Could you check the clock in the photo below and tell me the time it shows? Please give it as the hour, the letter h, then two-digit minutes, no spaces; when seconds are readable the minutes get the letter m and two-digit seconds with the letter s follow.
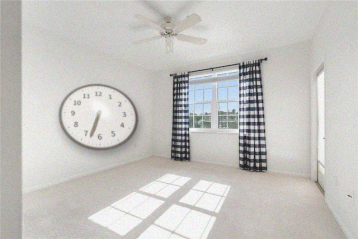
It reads 6h33
